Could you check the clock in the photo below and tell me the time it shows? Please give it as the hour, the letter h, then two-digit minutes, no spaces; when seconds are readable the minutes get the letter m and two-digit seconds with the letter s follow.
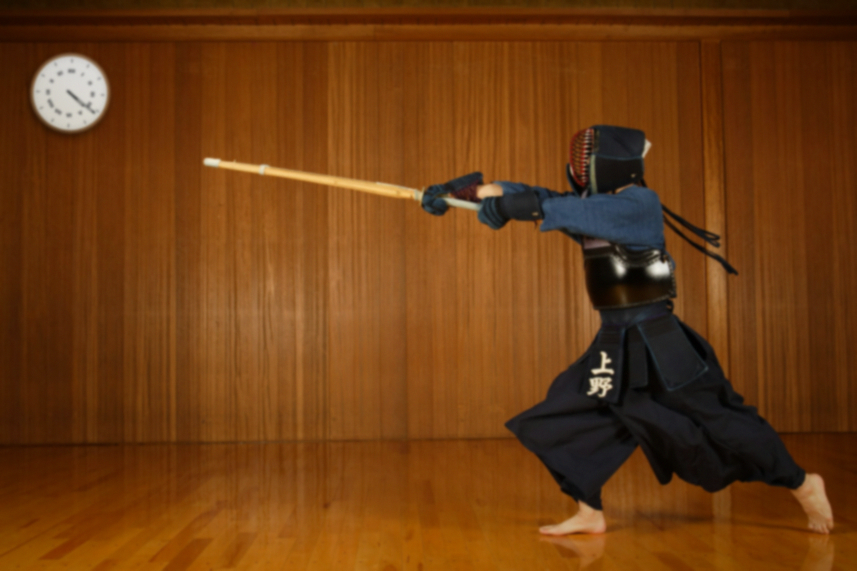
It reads 4h21
